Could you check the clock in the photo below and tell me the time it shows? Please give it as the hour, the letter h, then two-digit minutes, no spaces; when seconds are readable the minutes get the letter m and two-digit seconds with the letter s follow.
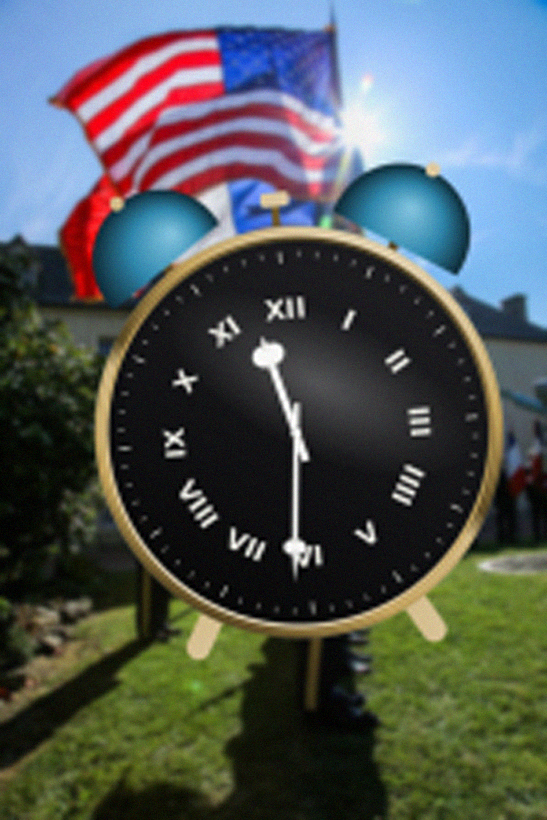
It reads 11h31
